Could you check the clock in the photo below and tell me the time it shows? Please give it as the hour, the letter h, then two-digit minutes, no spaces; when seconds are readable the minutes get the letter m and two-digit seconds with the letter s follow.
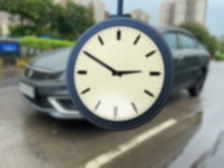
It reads 2h50
